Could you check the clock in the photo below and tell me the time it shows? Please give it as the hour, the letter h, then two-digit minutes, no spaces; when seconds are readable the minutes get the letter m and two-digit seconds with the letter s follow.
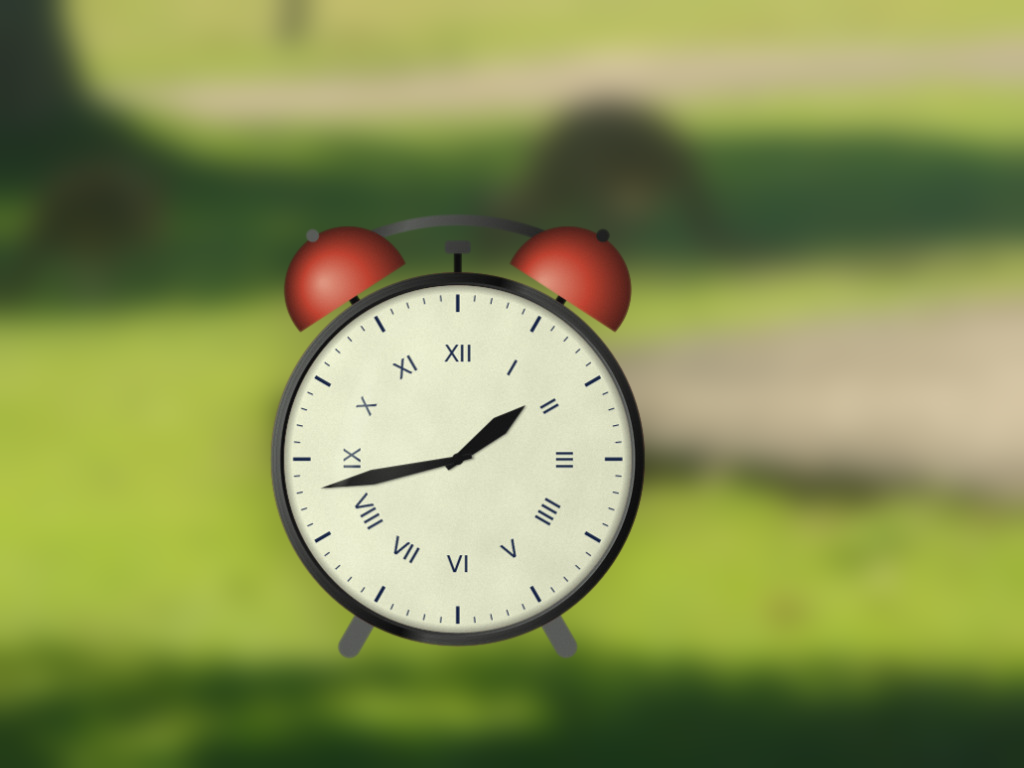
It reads 1h43
